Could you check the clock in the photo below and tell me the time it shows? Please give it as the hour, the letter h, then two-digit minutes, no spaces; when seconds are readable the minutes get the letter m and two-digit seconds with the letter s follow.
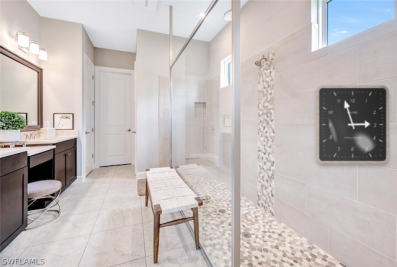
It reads 2h57
